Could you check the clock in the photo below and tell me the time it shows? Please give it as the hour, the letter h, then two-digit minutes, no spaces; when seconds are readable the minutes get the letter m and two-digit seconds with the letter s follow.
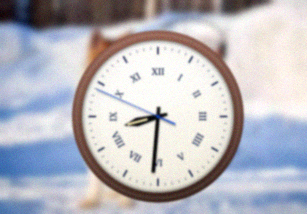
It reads 8h30m49s
